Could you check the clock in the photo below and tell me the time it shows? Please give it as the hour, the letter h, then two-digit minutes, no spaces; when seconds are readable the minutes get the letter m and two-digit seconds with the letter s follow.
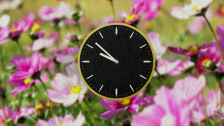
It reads 9h52
